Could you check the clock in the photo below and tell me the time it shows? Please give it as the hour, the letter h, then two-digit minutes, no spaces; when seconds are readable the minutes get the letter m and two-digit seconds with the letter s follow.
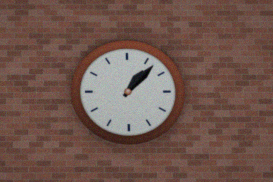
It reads 1h07
